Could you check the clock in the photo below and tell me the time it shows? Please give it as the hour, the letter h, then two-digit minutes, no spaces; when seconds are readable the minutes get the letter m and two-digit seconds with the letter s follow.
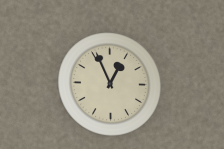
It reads 12h56
